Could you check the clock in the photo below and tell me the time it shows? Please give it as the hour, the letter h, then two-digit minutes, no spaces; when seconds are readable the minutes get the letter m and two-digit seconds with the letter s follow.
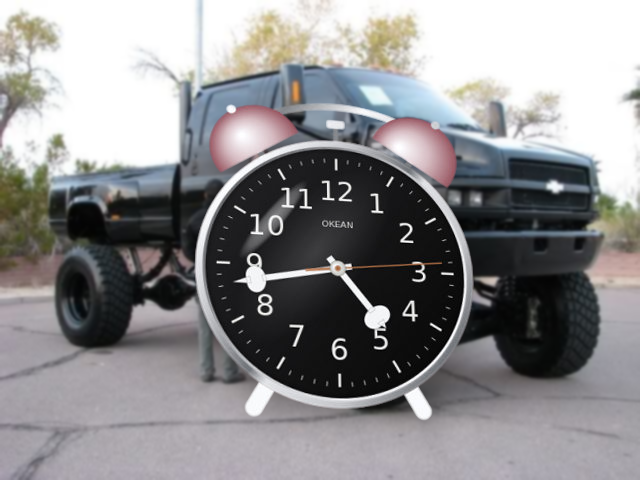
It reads 4h43m14s
